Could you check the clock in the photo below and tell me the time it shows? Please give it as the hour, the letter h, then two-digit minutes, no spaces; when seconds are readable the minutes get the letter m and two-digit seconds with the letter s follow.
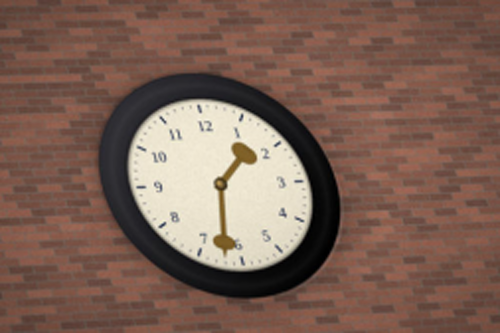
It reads 1h32
